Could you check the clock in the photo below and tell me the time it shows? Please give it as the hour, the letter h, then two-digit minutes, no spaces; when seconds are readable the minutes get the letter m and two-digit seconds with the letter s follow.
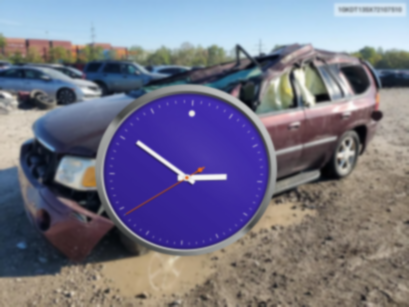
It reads 2h50m39s
